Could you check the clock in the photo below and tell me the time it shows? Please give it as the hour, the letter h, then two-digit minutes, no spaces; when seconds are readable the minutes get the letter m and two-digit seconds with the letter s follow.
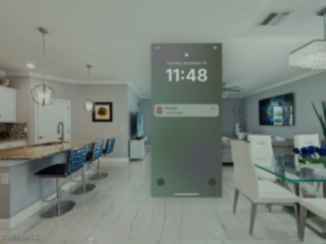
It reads 11h48
